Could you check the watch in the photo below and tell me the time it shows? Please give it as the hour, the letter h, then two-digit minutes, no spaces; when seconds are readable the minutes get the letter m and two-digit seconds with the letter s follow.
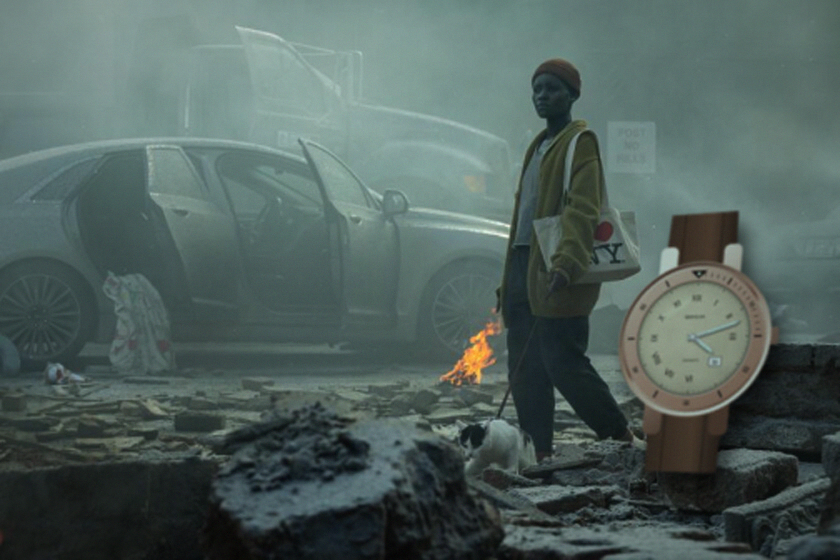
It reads 4h12
